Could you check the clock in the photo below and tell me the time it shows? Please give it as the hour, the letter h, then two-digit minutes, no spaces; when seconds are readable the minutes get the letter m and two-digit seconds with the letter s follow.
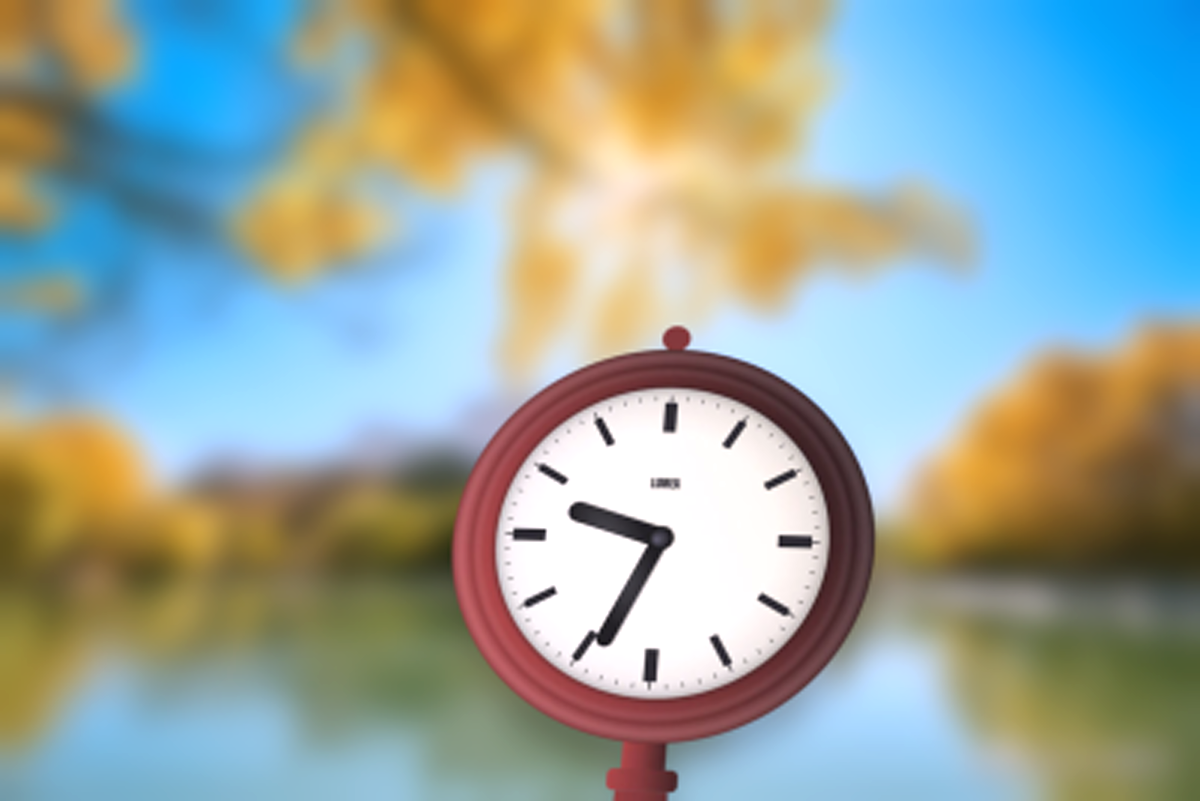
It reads 9h34
